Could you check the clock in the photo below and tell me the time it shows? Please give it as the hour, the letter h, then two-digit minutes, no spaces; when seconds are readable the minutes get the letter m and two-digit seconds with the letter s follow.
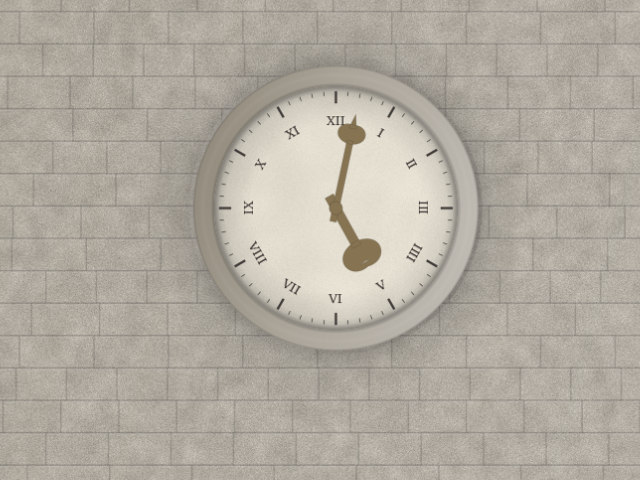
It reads 5h02
